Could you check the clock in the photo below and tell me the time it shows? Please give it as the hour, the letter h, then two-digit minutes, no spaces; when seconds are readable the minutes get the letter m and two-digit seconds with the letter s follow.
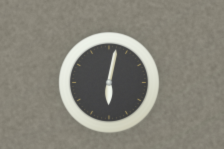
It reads 6h02
